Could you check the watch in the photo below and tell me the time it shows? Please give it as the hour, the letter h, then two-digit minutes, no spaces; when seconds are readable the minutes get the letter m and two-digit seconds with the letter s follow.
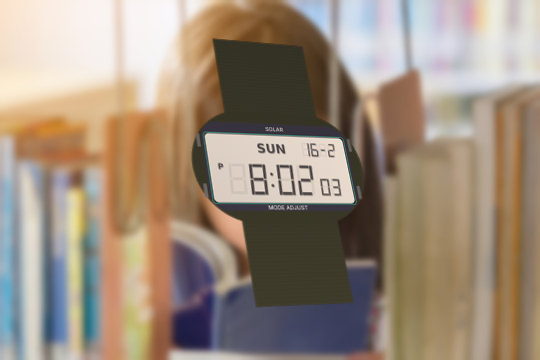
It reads 8h02m03s
